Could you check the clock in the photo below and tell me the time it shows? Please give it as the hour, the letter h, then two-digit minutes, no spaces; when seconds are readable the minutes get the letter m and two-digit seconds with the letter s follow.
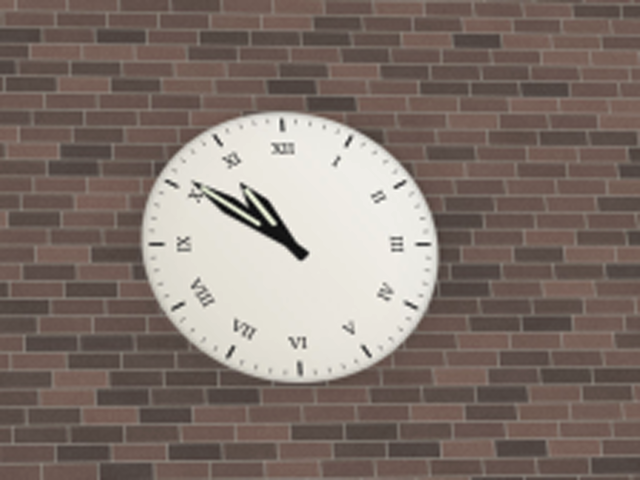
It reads 10h51
